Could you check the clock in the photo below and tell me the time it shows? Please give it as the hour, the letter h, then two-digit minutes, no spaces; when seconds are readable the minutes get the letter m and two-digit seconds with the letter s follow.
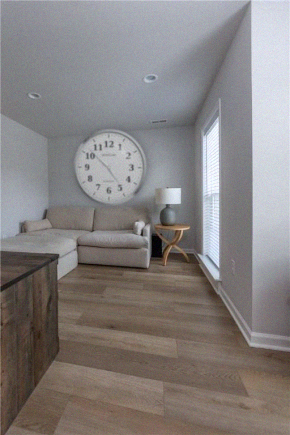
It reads 4h52
